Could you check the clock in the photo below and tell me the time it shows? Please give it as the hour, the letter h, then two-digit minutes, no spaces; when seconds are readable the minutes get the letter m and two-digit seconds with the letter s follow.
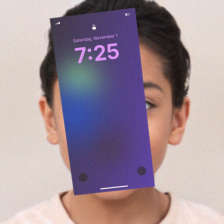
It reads 7h25
